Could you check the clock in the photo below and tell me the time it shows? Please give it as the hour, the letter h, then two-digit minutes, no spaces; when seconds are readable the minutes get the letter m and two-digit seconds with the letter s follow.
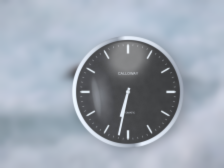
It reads 6h32
